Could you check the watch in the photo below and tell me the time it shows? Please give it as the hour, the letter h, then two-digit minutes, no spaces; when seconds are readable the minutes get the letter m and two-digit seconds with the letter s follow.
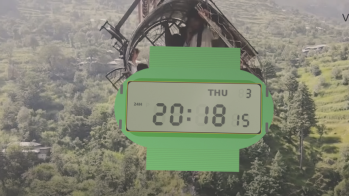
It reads 20h18m15s
